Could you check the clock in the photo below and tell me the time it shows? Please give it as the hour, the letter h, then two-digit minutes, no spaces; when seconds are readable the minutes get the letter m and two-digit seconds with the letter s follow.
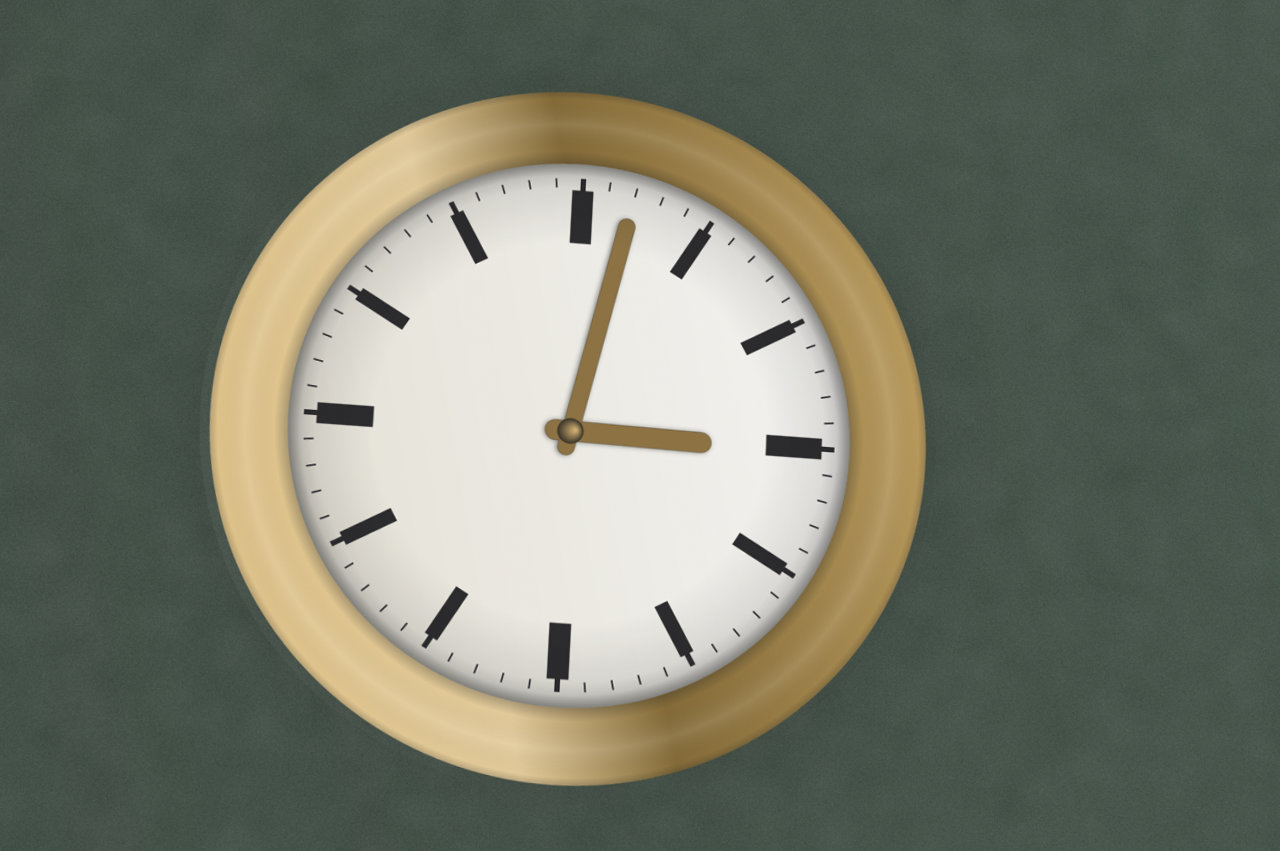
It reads 3h02
